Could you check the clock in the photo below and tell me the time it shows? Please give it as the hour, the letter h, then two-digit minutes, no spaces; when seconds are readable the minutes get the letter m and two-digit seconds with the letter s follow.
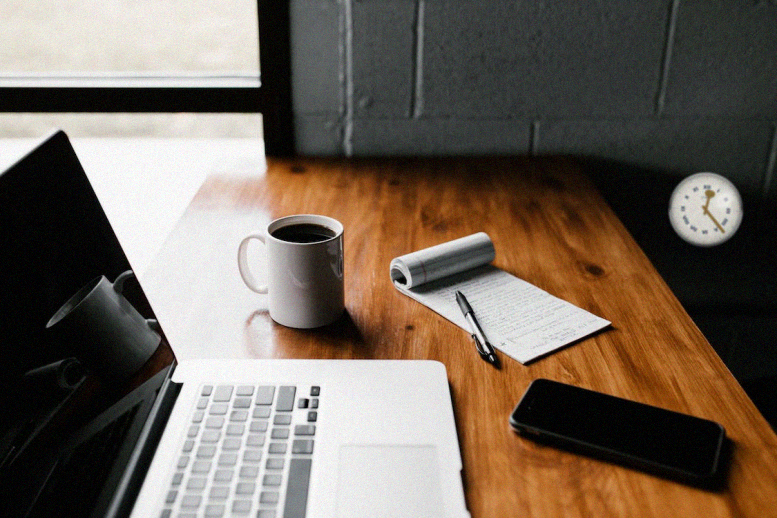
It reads 12h23
